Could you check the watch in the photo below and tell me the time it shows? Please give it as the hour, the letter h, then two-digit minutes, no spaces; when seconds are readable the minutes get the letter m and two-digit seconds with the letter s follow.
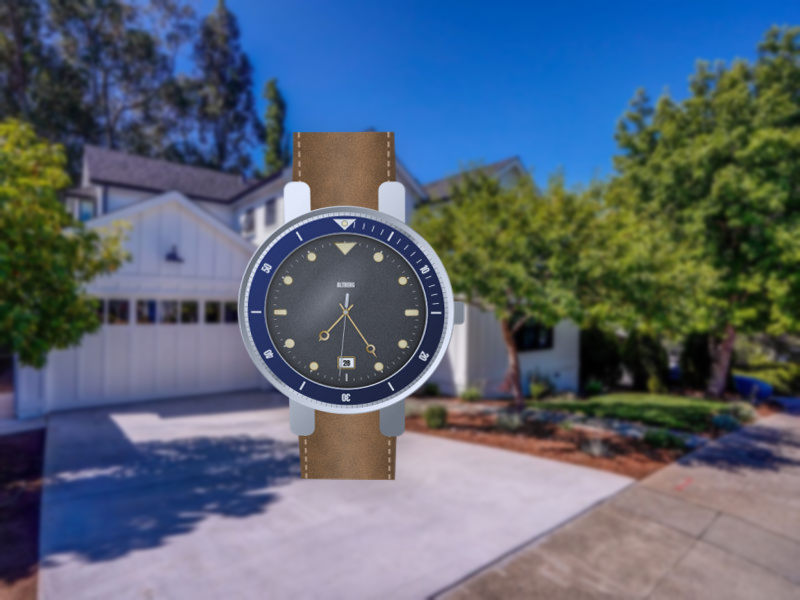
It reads 7h24m31s
